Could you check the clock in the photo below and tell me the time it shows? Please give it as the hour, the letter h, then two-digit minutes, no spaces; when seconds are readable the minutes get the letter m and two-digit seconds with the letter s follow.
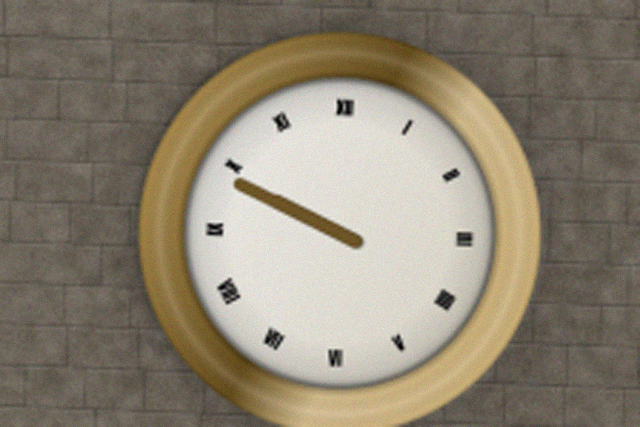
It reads 9h49
